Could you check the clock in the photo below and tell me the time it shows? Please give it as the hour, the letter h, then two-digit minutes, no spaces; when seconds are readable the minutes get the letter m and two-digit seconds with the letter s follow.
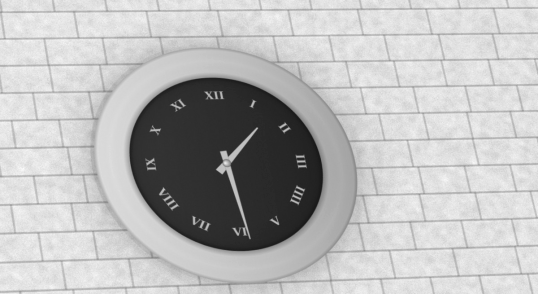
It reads 1h29
